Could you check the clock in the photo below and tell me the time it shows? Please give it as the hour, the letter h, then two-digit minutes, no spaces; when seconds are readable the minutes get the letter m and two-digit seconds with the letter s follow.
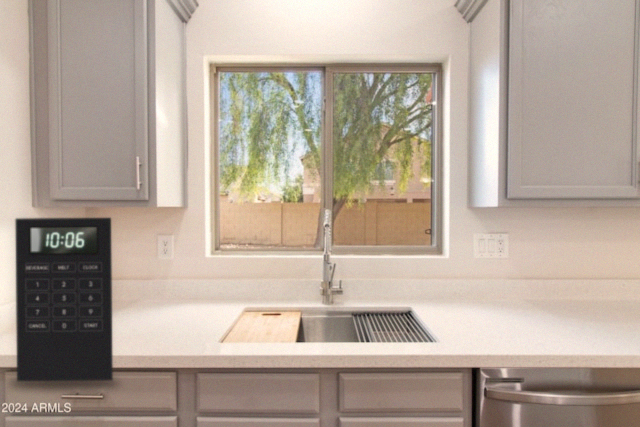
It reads 10h06
